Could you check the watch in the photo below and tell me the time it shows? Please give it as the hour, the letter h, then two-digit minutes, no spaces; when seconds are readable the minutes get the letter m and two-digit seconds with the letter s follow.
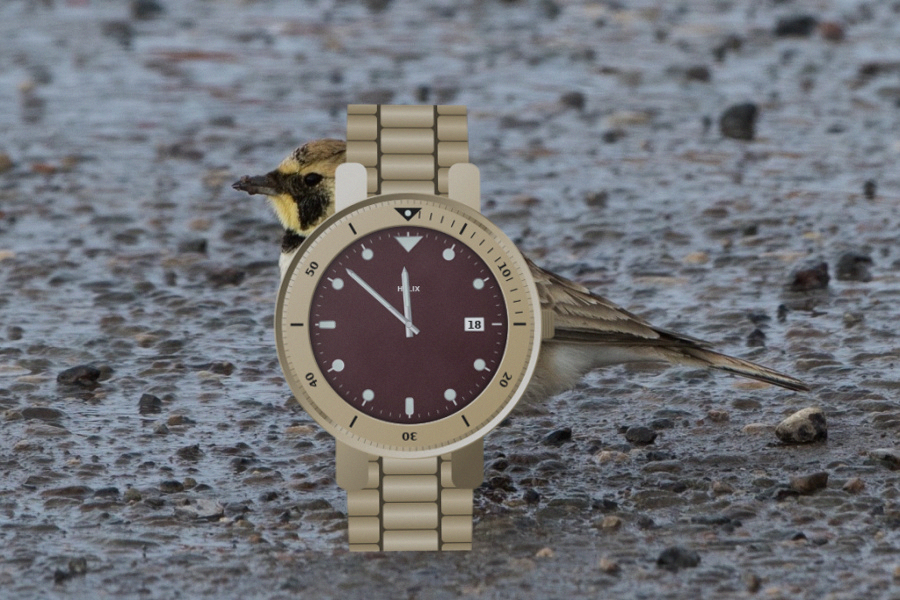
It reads 11h52
